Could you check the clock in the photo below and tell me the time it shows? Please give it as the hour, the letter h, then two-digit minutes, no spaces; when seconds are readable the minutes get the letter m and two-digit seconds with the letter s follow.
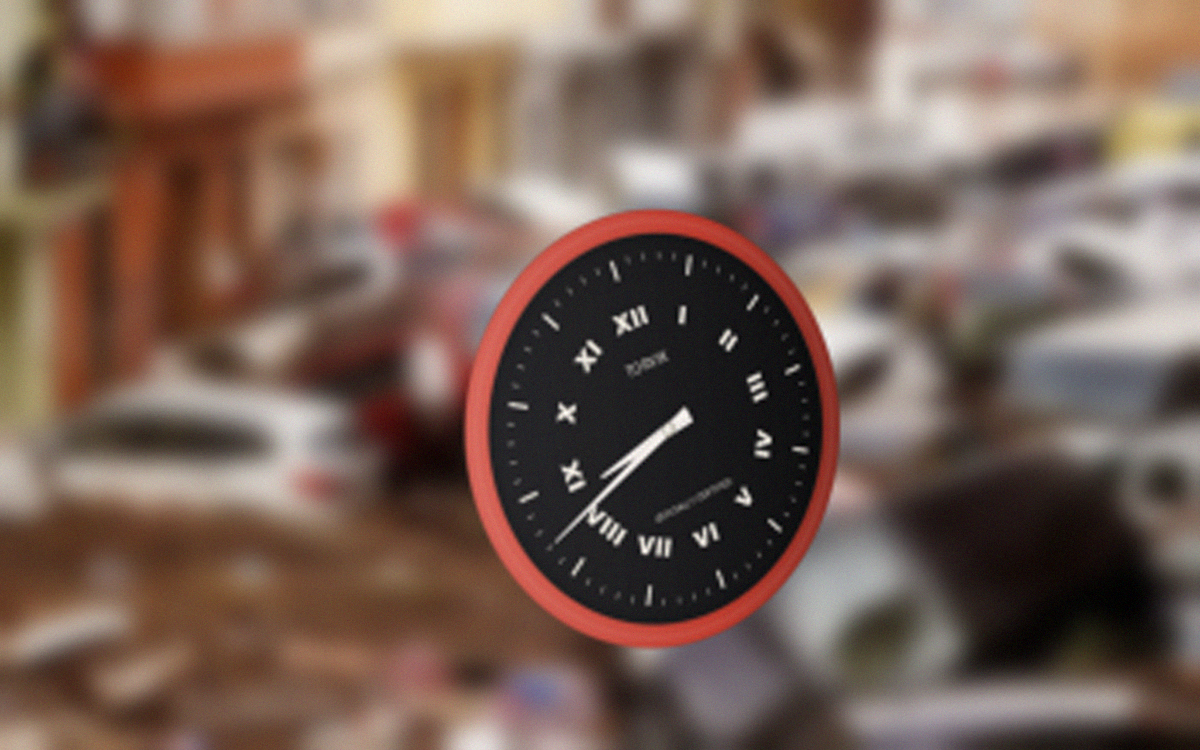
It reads 8h42
